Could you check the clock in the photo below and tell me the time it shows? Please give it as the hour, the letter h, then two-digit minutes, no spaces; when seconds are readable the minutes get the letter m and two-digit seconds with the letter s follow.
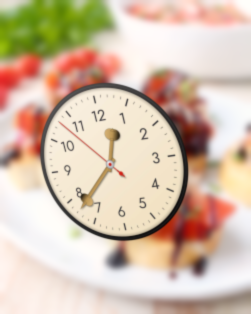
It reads 12h37m53s
